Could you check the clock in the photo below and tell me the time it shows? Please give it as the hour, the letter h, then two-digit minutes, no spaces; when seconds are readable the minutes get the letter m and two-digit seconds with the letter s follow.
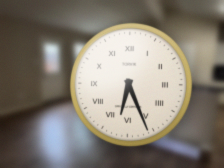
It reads 6h26
